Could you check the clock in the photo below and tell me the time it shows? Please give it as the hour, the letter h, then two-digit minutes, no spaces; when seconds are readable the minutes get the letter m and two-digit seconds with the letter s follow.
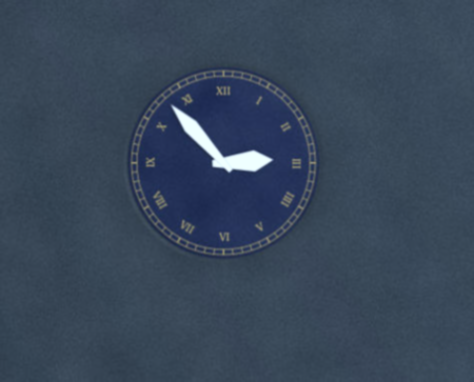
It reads 2h53
